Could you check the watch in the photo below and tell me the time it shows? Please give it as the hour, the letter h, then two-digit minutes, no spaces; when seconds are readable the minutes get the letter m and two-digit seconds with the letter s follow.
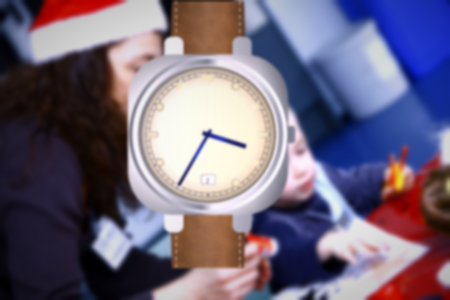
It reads 3h35
